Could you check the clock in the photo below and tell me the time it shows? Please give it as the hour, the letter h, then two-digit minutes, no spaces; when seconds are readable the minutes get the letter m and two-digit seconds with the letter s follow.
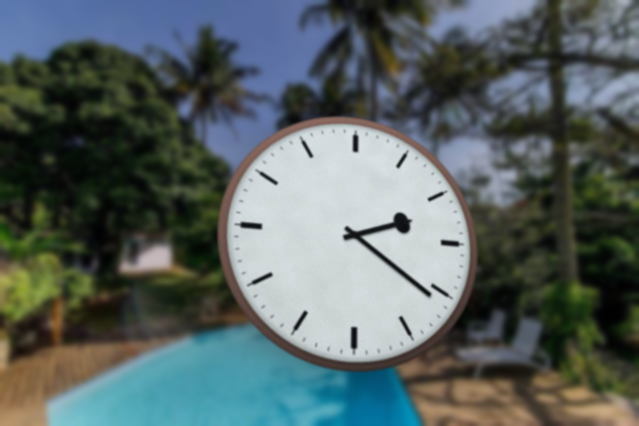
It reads 2h21
